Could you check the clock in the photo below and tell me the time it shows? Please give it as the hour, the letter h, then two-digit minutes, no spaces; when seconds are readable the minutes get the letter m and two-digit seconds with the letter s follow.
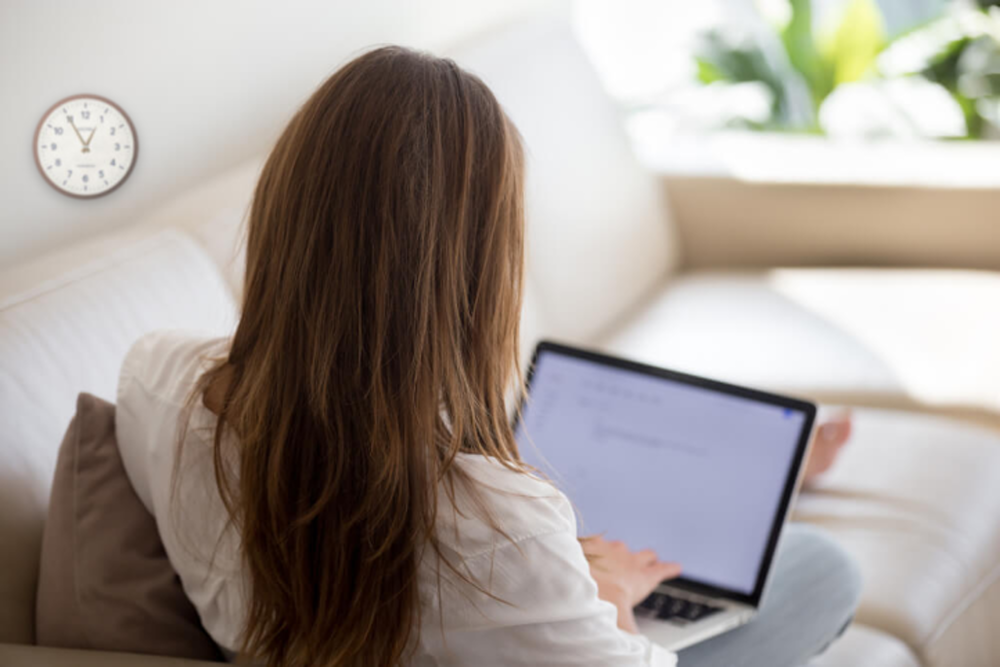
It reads 12h55
